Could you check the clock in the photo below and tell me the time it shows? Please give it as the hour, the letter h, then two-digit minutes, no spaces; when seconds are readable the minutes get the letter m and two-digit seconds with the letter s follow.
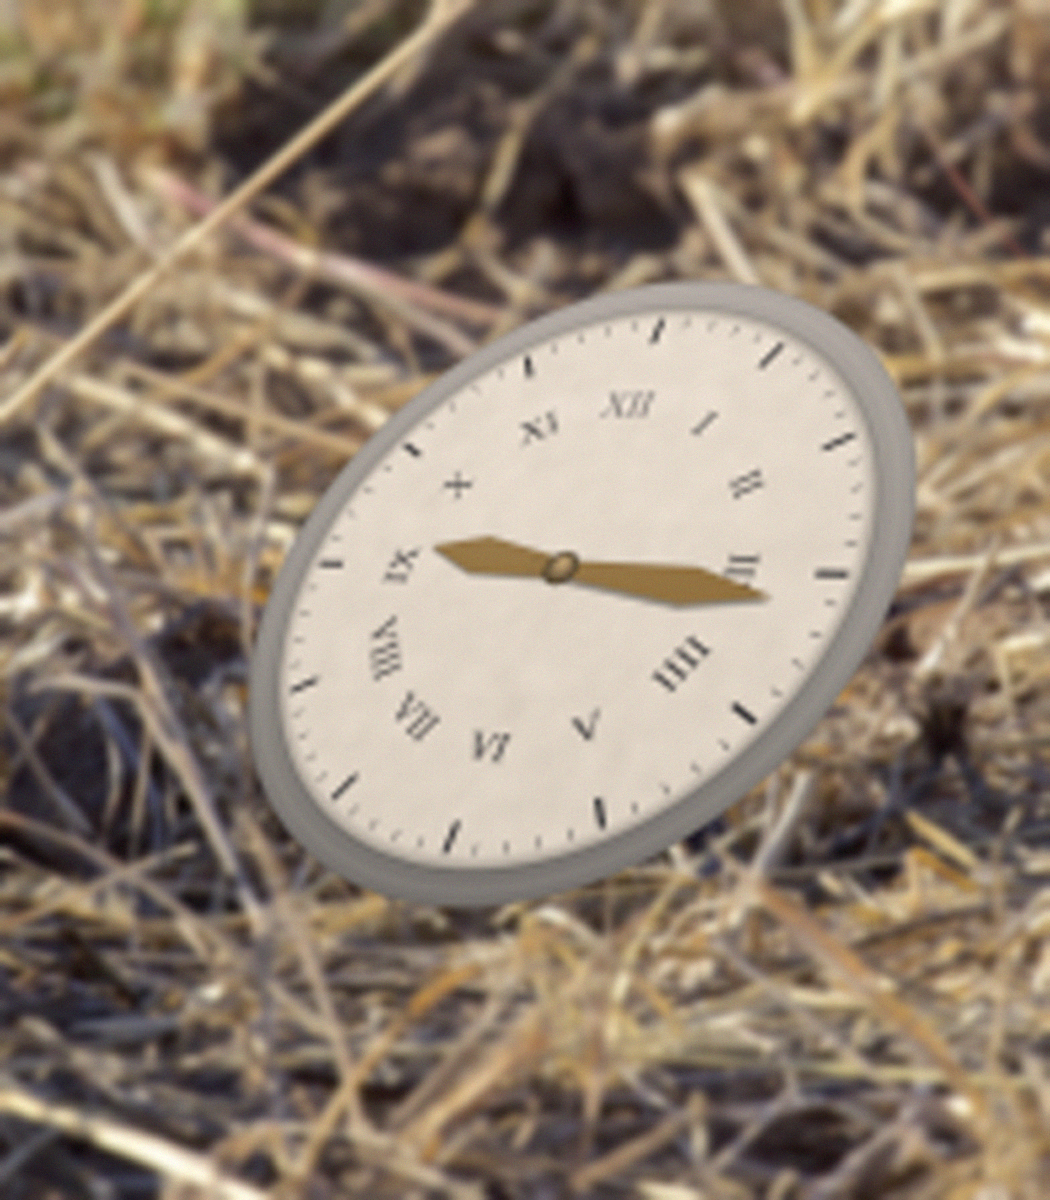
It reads 9h16
